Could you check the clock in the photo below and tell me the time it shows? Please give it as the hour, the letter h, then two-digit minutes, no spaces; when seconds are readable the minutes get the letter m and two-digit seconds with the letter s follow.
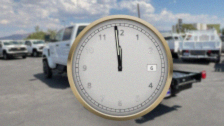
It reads 11h59
